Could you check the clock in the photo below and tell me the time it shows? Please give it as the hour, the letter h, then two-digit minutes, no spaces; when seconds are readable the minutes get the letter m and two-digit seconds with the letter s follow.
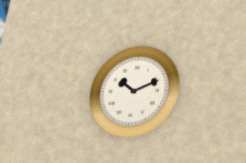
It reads 10h11
